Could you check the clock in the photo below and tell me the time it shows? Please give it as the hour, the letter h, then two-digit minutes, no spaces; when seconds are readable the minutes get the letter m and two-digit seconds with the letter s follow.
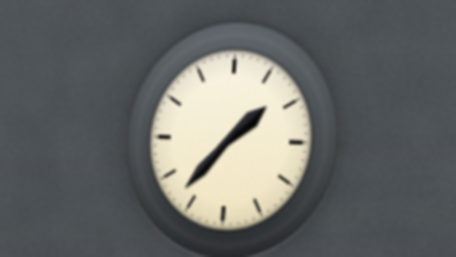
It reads 1h37
